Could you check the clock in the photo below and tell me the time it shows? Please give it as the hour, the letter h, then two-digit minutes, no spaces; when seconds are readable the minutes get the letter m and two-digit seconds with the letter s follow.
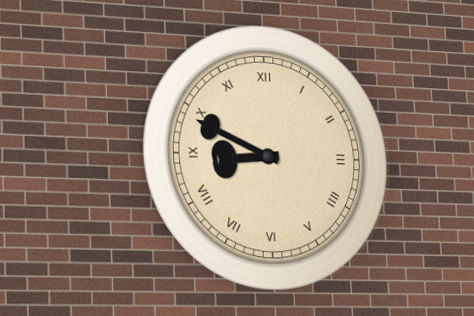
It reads 8h49
